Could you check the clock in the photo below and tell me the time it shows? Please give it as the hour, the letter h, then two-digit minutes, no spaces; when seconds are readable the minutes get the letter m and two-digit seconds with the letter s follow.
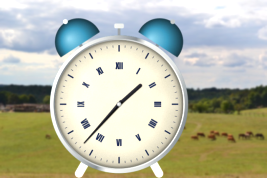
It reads 1h37
